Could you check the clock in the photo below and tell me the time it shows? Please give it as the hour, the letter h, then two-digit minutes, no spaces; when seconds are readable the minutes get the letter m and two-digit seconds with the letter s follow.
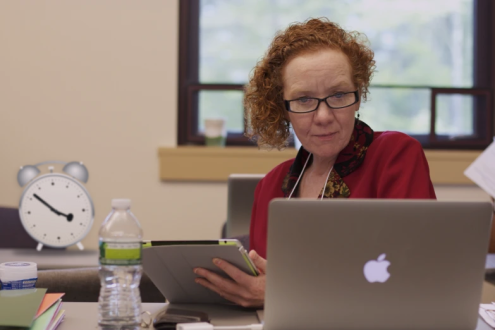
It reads 3h52
